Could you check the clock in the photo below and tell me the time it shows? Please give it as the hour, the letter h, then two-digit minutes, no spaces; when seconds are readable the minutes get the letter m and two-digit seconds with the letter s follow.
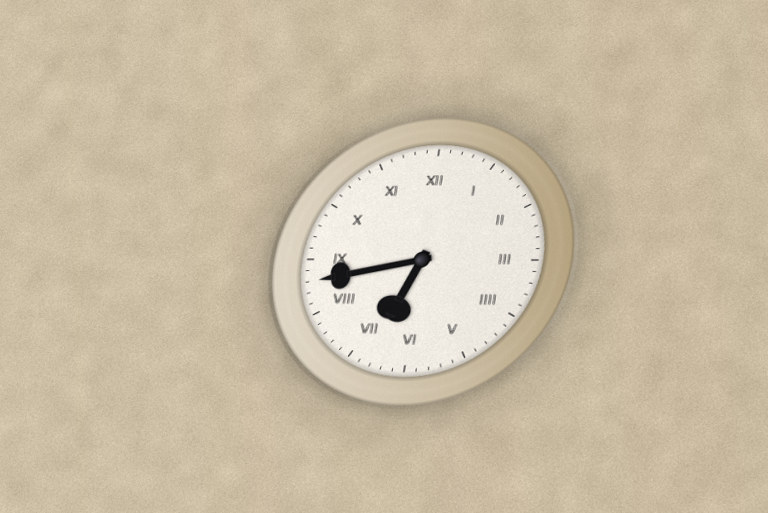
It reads 6h43
